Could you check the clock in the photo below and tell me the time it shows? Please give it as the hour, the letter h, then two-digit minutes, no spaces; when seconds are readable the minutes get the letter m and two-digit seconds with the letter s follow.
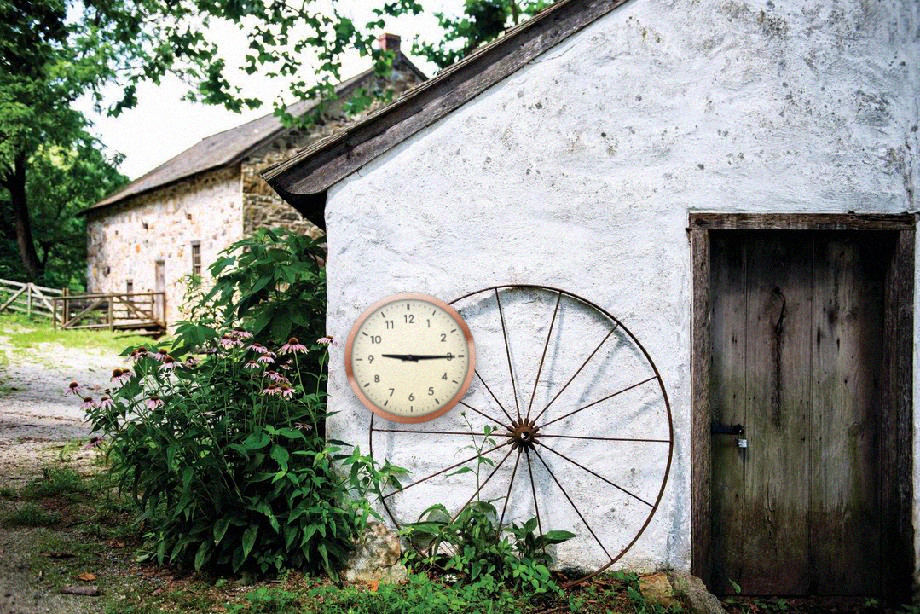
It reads 9h15
